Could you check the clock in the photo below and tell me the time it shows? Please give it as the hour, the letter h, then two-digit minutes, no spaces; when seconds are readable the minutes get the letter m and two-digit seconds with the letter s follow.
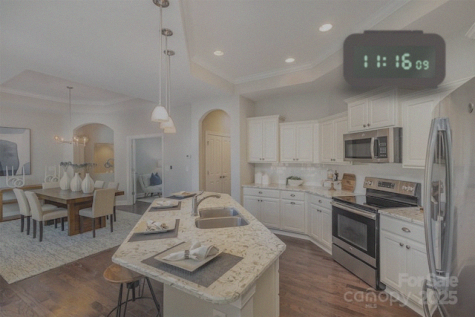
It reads 11h16m09s
